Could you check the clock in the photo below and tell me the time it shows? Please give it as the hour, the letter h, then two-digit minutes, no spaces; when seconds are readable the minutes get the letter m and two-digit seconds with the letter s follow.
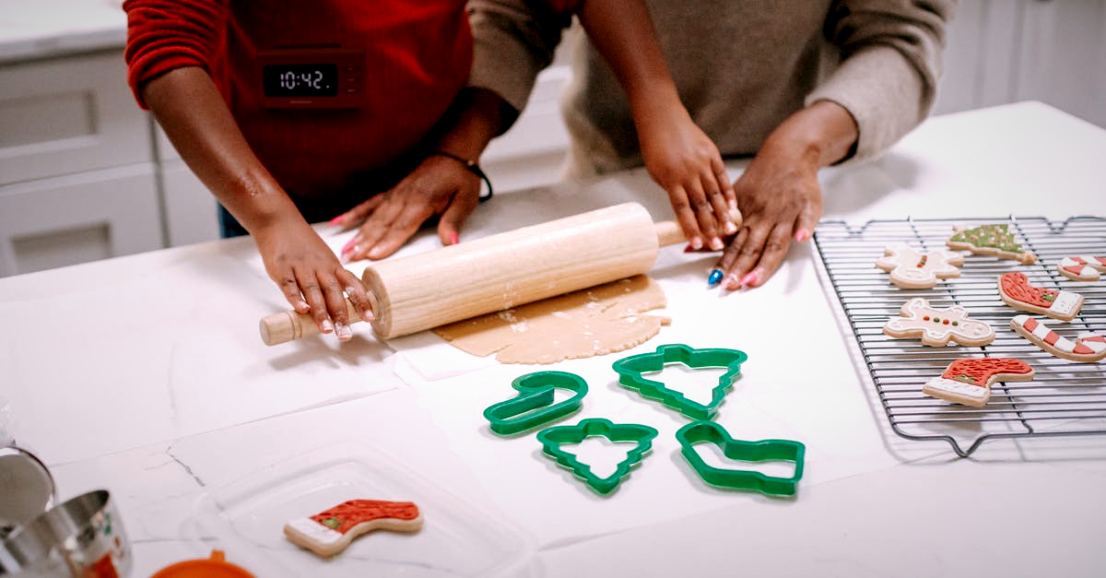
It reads 10h42
